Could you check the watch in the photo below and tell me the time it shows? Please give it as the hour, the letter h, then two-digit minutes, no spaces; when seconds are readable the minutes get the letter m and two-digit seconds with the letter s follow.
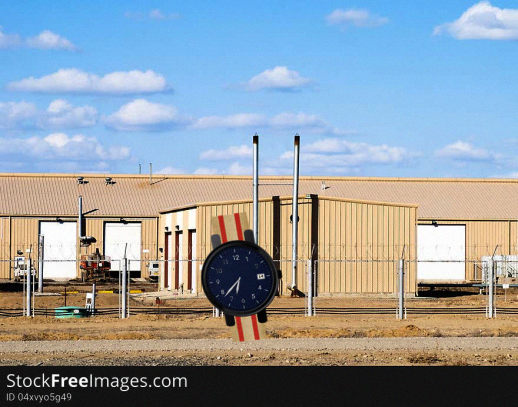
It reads 6h38
